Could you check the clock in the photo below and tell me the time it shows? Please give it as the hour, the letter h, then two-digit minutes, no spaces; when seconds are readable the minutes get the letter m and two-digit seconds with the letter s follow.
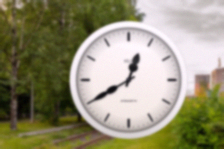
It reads 12h40
